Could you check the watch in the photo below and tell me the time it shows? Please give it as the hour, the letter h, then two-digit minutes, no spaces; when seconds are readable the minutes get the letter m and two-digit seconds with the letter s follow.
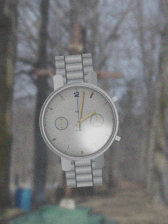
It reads 2h02
